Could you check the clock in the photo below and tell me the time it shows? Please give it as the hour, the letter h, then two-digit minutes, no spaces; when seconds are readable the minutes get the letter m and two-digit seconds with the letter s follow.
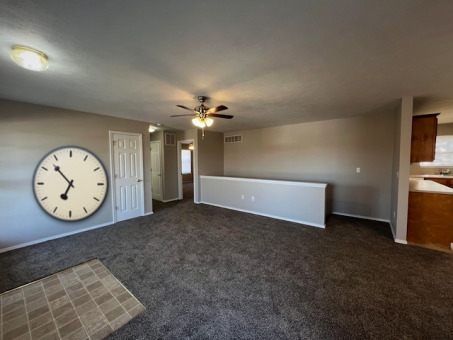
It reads 6h53
